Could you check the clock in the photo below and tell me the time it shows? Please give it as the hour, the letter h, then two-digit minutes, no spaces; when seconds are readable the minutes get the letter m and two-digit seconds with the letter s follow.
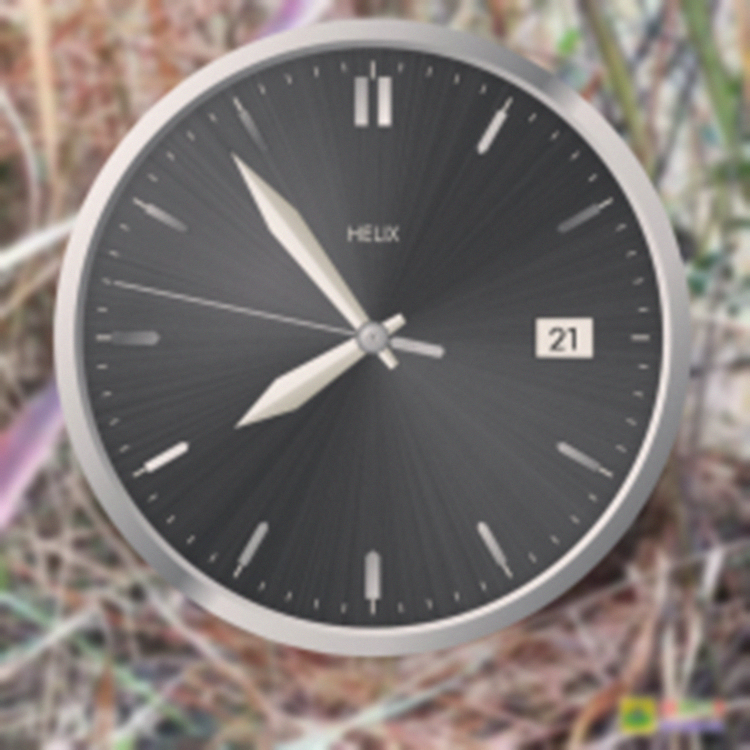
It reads 7h53m47s
